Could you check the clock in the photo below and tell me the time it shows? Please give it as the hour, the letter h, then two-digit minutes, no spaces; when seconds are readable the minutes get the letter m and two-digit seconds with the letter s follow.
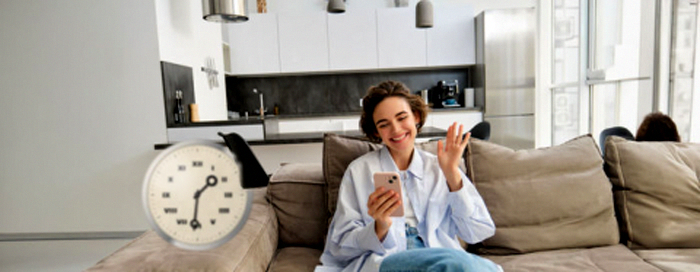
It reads 1h31
